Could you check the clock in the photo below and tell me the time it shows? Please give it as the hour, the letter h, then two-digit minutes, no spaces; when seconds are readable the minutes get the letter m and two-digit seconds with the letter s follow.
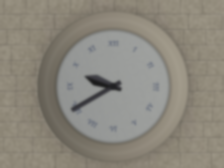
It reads 9h40
